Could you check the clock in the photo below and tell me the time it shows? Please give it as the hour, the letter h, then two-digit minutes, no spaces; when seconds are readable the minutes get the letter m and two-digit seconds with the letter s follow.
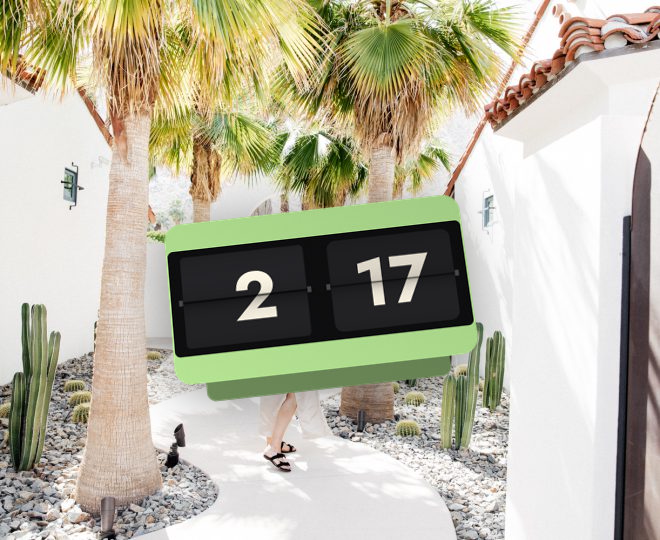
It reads 2h17
